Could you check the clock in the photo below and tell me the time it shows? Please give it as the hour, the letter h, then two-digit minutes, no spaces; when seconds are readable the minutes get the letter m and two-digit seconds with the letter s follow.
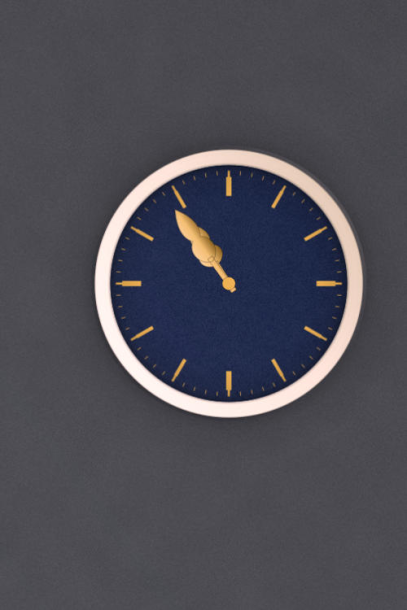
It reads 10h54
